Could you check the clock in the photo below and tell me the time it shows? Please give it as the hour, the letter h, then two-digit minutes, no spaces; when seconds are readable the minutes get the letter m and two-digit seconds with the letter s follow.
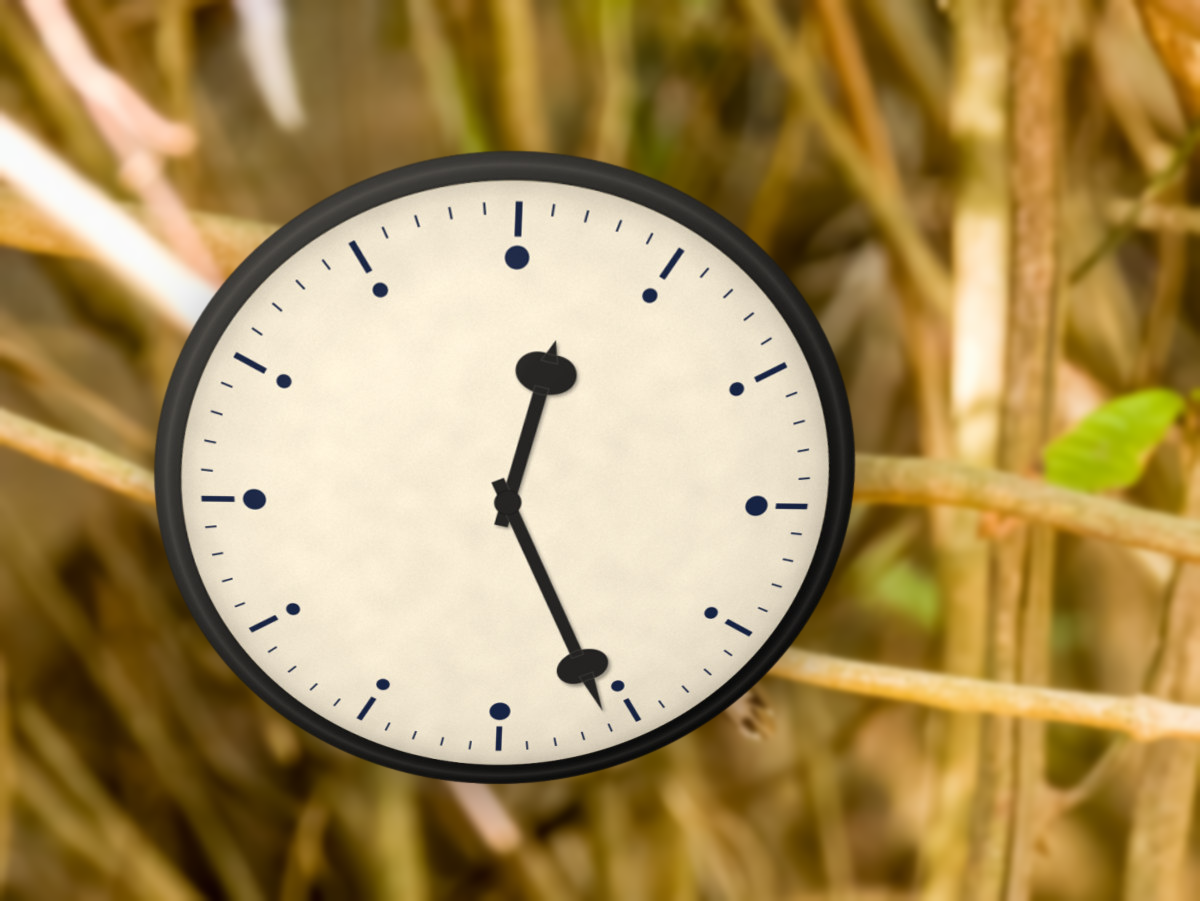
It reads 12h26
